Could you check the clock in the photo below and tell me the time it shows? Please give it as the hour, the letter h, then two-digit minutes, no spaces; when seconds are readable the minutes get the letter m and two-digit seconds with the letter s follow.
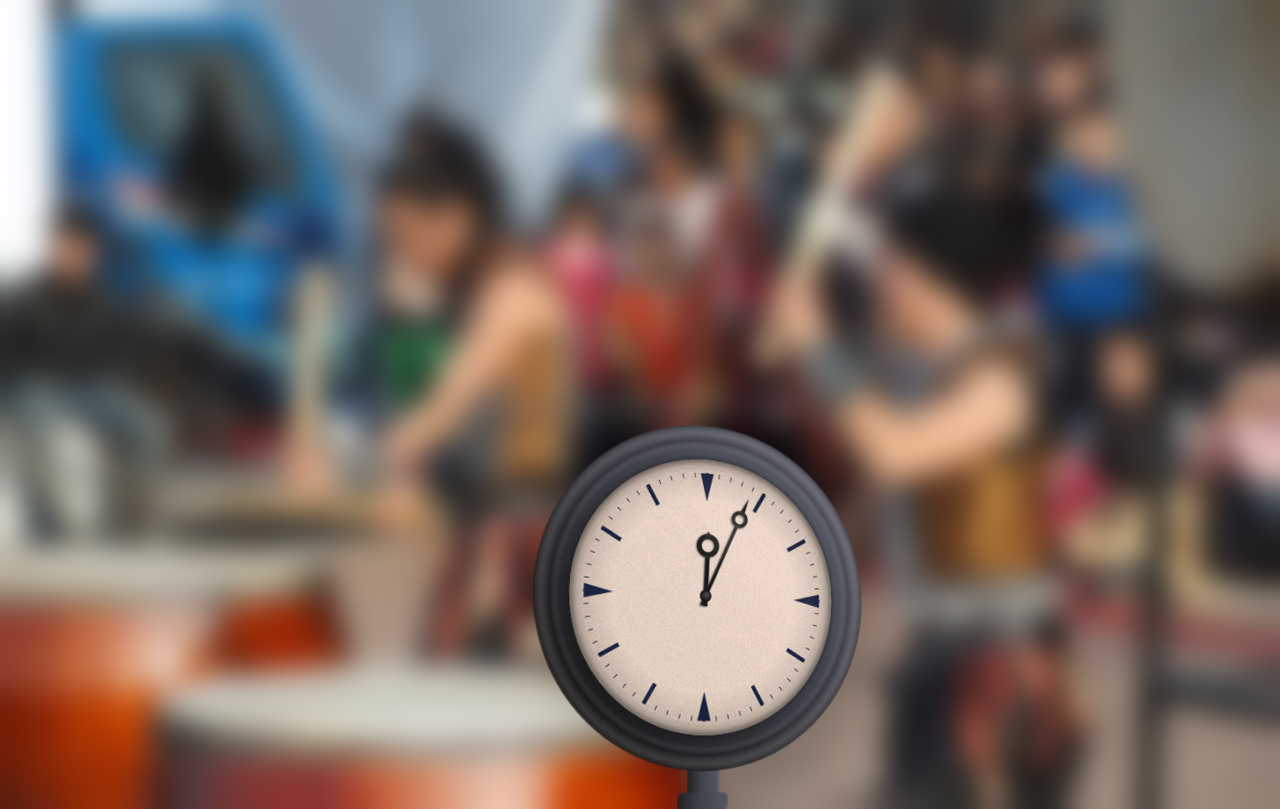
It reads 12h04
